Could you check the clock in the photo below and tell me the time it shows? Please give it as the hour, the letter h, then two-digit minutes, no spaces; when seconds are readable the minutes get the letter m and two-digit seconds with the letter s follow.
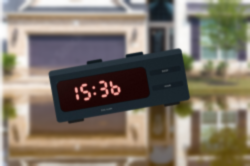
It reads 15h36
